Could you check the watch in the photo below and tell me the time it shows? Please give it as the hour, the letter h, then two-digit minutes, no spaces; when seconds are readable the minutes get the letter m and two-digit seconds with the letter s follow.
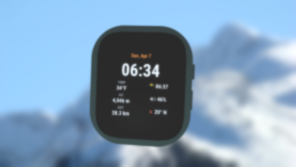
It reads 6h34
